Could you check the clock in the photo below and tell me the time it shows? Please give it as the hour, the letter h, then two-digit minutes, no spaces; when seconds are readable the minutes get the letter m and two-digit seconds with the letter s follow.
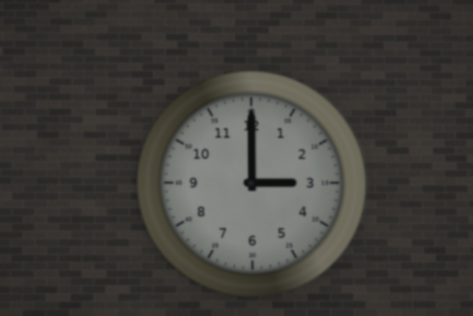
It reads 3h00
